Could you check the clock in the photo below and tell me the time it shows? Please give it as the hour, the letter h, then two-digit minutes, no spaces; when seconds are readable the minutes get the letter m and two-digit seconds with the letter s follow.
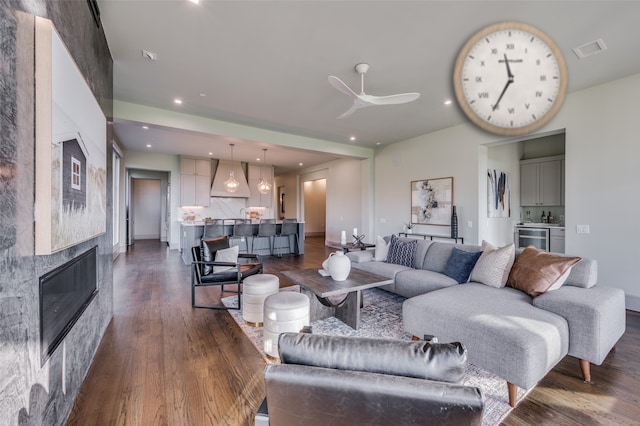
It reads 11h35
